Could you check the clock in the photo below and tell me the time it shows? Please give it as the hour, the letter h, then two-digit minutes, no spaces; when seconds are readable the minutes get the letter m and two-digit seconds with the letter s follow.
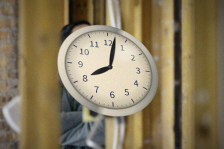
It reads 8h02
